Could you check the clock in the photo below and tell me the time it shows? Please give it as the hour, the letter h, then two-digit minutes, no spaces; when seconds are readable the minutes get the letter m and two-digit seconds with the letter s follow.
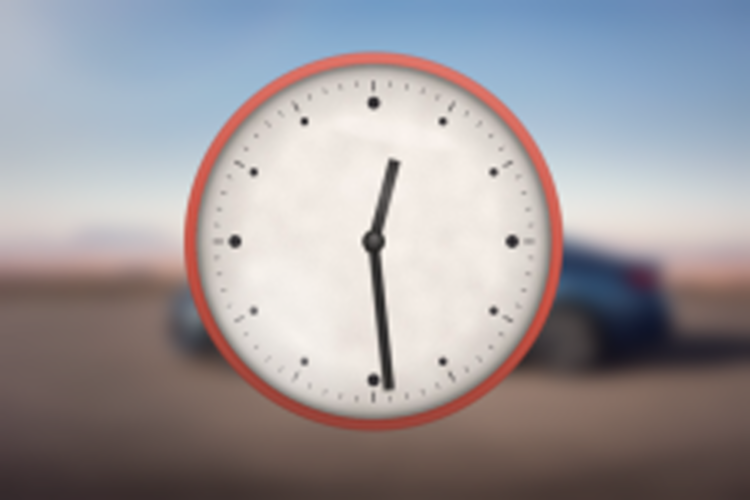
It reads 12h29
